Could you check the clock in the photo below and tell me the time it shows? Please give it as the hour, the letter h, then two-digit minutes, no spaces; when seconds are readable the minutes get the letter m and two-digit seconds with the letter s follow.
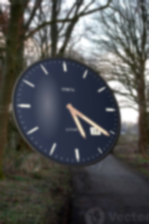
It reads 5h21
